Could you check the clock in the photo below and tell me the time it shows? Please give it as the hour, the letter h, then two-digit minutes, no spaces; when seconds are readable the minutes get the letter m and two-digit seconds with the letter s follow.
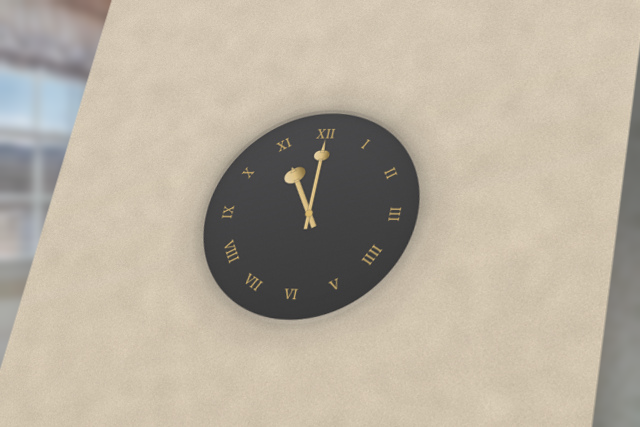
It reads 11h00
